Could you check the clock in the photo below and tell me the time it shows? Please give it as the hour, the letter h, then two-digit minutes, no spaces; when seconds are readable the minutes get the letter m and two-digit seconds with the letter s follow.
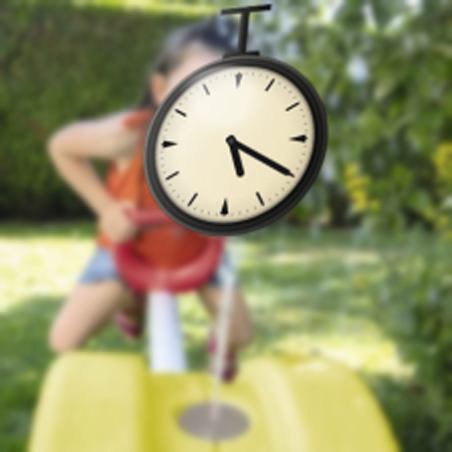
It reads 5h20
